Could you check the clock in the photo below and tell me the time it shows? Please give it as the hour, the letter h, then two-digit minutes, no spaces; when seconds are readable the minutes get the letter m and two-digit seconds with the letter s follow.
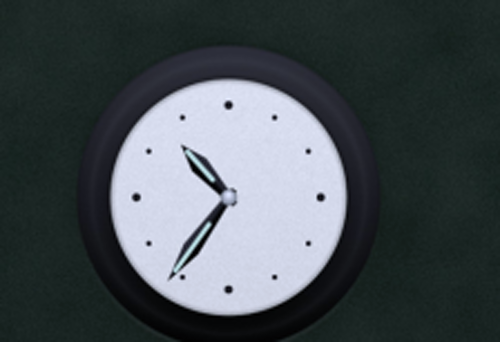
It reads 10h36
